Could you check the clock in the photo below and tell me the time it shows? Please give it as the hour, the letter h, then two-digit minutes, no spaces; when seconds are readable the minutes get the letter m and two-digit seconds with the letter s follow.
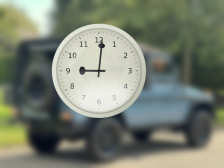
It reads 9h01
